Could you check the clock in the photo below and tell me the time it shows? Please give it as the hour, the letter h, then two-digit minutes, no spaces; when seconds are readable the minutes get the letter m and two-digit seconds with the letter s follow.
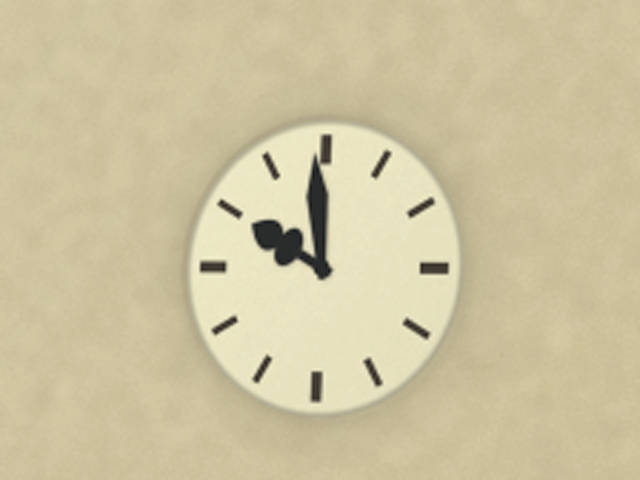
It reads 9h59
